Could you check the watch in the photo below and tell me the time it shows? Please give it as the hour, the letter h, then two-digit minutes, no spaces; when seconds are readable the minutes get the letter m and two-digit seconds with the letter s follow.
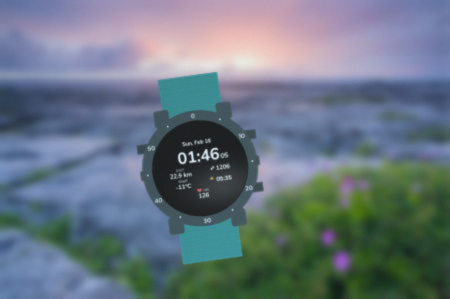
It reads 1h46
